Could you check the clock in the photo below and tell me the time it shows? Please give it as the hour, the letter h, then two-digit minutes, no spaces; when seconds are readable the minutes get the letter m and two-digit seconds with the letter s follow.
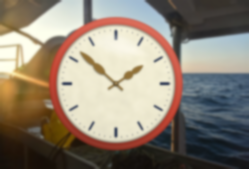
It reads 1h52
